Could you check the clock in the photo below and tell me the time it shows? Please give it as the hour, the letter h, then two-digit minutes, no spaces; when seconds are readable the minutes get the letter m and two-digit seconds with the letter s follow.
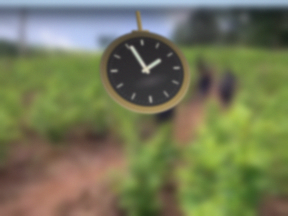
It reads 1h56
